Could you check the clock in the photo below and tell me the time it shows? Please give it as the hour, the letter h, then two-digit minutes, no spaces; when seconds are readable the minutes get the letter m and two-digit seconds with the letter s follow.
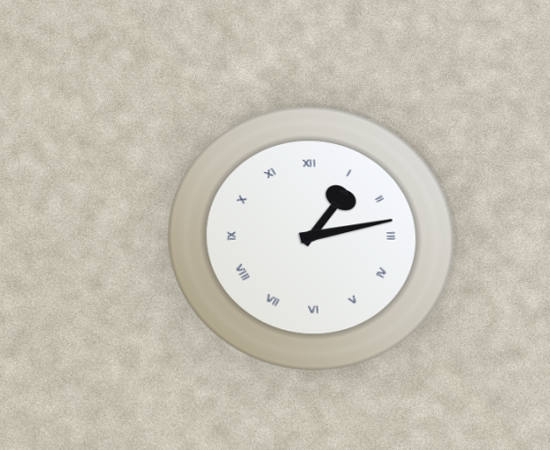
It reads 1h13
